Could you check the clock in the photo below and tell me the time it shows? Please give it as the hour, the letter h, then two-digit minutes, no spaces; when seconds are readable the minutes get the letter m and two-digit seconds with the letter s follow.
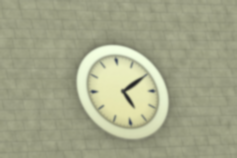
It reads 5h10
